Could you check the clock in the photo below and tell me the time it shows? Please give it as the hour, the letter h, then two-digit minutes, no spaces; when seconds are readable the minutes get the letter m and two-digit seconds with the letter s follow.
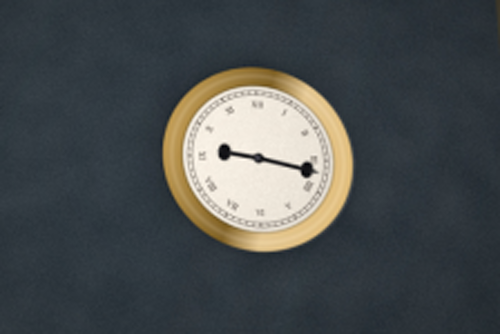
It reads 9h17
